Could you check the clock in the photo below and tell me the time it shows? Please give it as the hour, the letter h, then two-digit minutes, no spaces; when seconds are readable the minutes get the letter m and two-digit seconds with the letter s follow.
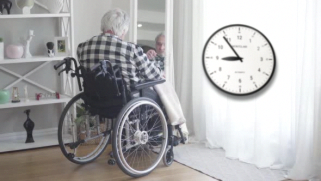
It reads 8h54
